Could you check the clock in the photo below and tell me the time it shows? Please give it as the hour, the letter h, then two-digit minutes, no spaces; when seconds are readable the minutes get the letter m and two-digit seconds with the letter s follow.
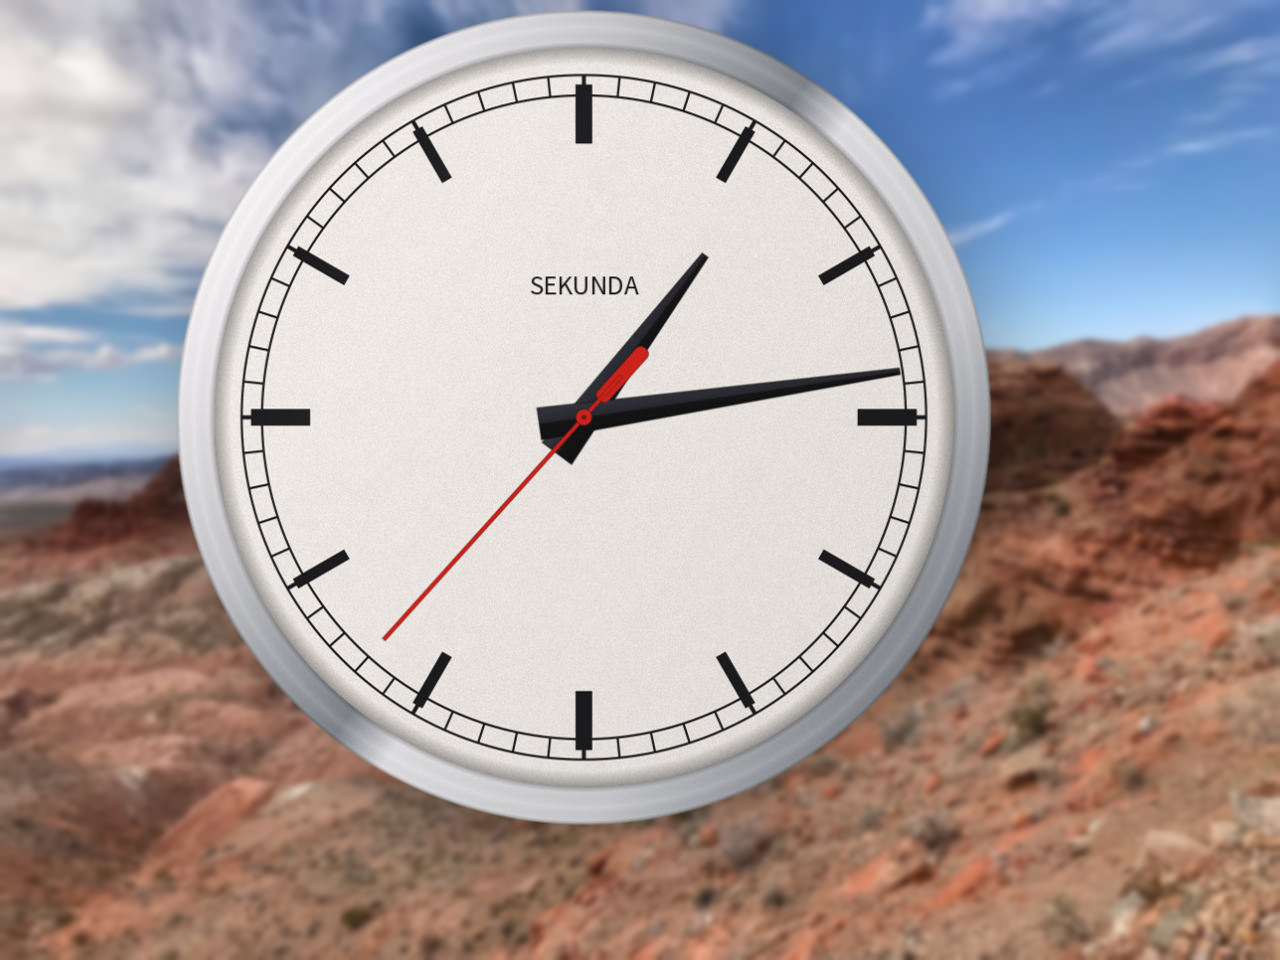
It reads 1h13m37s
